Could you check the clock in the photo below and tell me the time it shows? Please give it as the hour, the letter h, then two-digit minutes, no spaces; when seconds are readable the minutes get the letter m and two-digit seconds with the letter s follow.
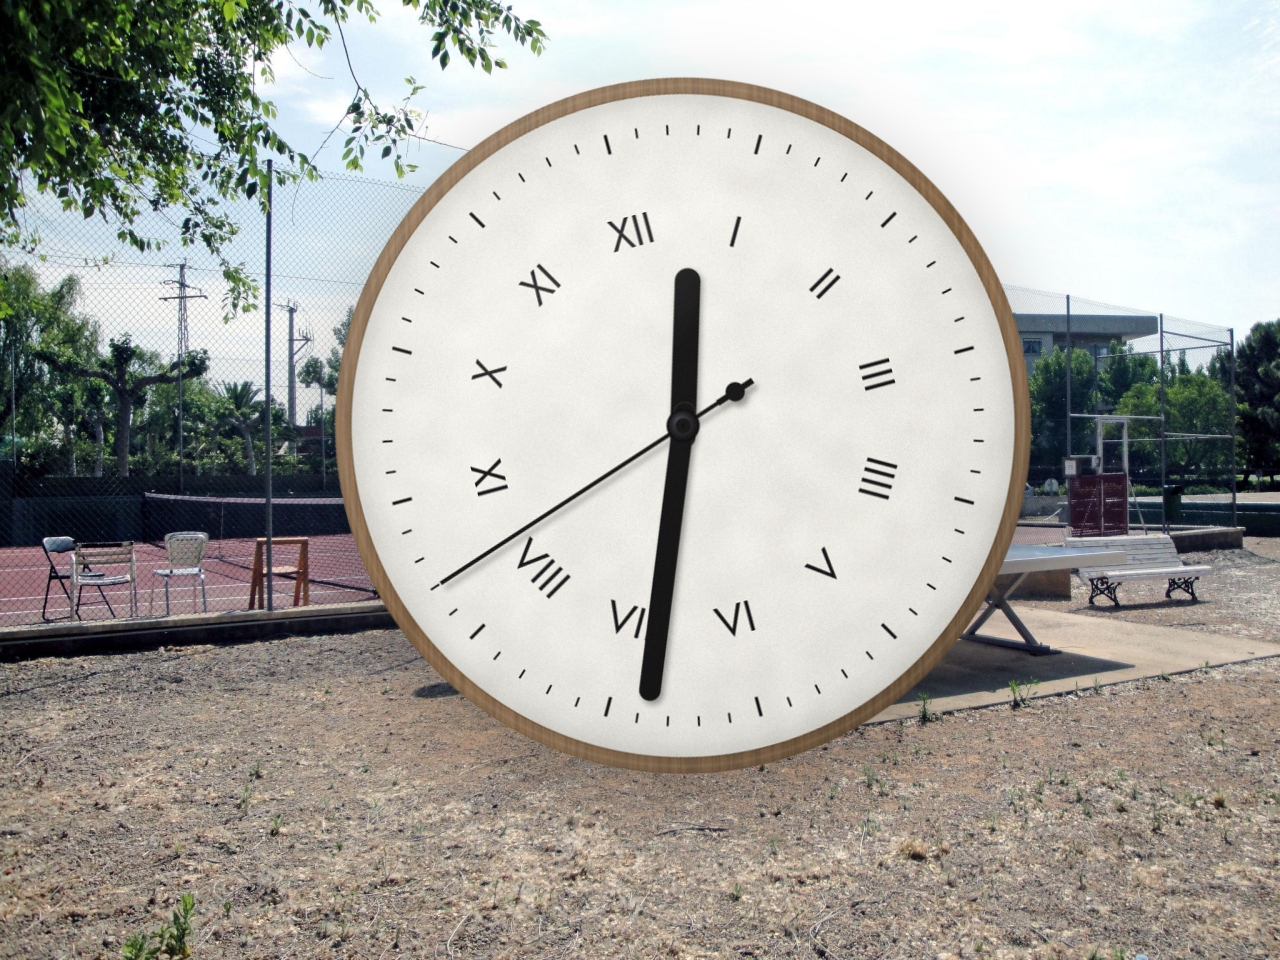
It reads 12h33m42s
